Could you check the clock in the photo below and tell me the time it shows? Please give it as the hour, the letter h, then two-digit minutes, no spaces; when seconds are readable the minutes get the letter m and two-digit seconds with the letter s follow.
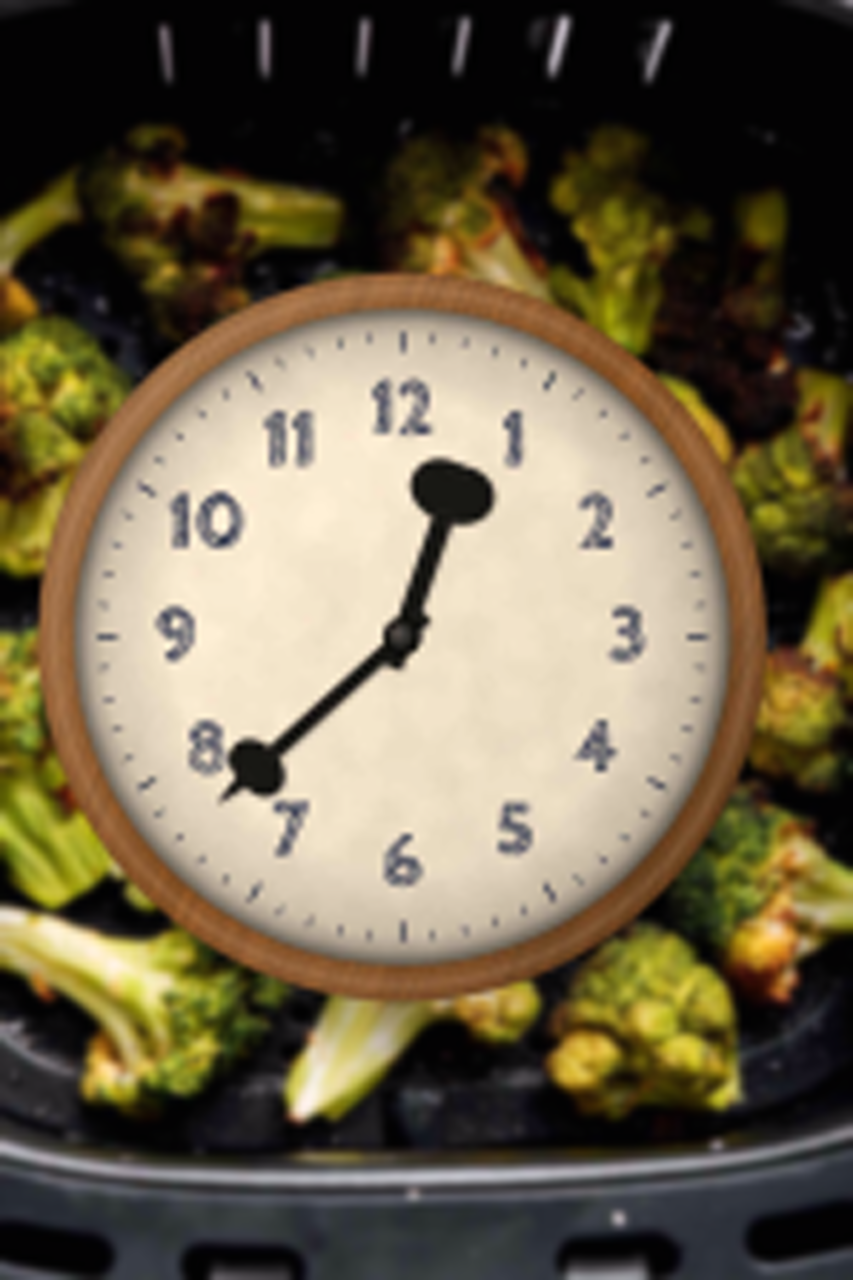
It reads 12h38
